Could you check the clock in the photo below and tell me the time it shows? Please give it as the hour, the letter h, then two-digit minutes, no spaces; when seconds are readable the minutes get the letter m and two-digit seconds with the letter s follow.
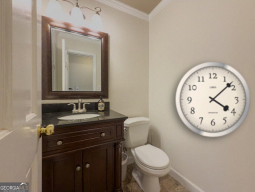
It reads 4h08
